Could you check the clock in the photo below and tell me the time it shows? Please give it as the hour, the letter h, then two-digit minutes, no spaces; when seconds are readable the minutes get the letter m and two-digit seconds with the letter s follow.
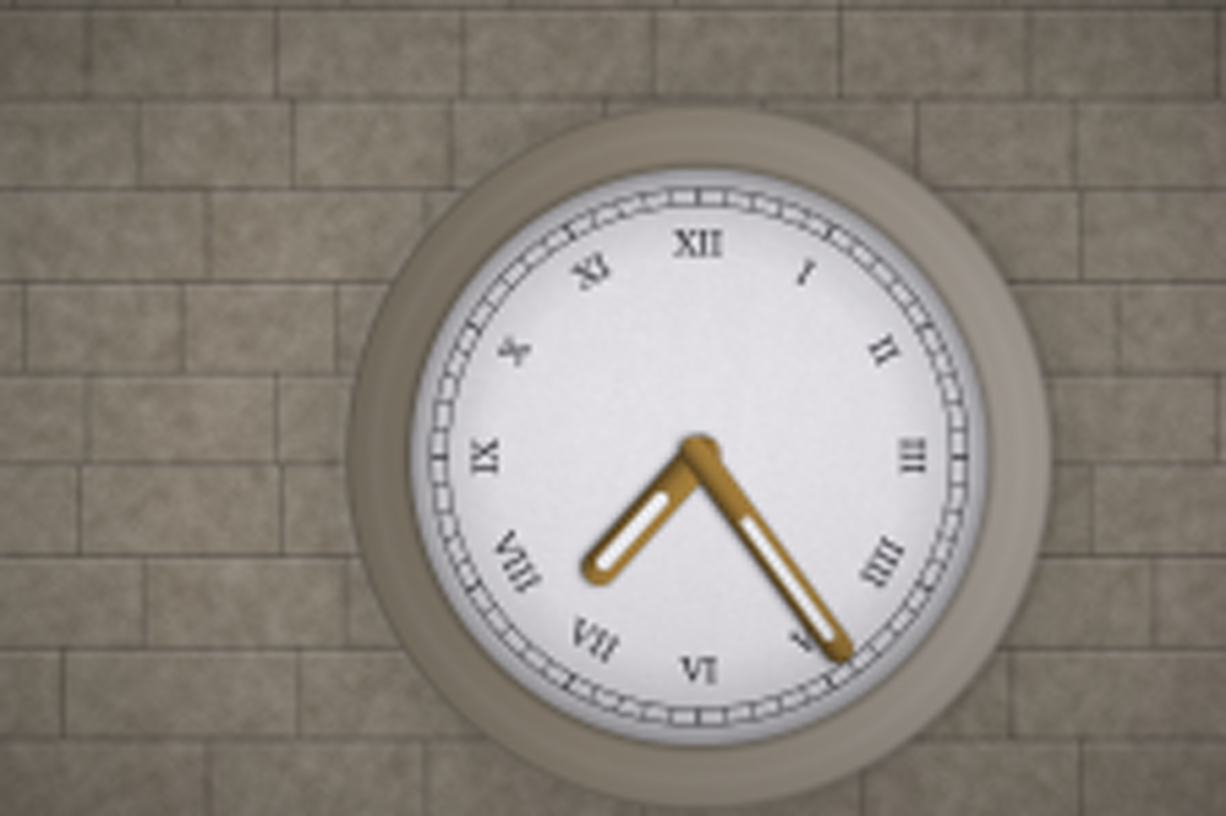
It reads 7h24
